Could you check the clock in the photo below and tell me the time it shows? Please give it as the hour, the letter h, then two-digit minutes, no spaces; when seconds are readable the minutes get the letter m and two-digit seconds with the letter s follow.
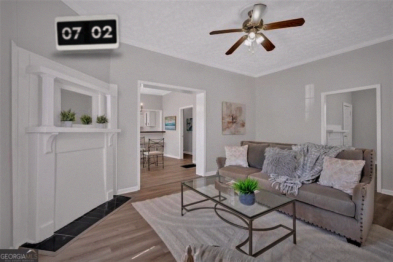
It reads 7h02
